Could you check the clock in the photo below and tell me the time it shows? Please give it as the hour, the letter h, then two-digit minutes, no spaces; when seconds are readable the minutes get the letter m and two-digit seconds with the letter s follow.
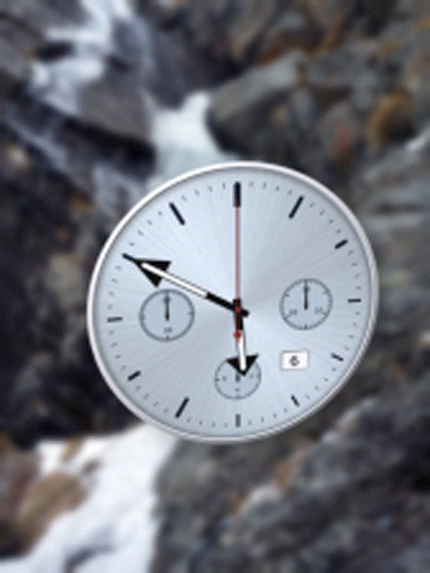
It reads 5h50
